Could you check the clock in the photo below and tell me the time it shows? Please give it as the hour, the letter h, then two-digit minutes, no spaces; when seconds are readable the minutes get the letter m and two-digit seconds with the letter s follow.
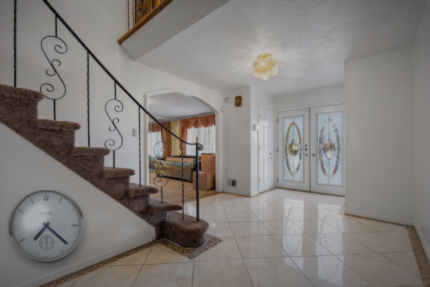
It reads 7h22
